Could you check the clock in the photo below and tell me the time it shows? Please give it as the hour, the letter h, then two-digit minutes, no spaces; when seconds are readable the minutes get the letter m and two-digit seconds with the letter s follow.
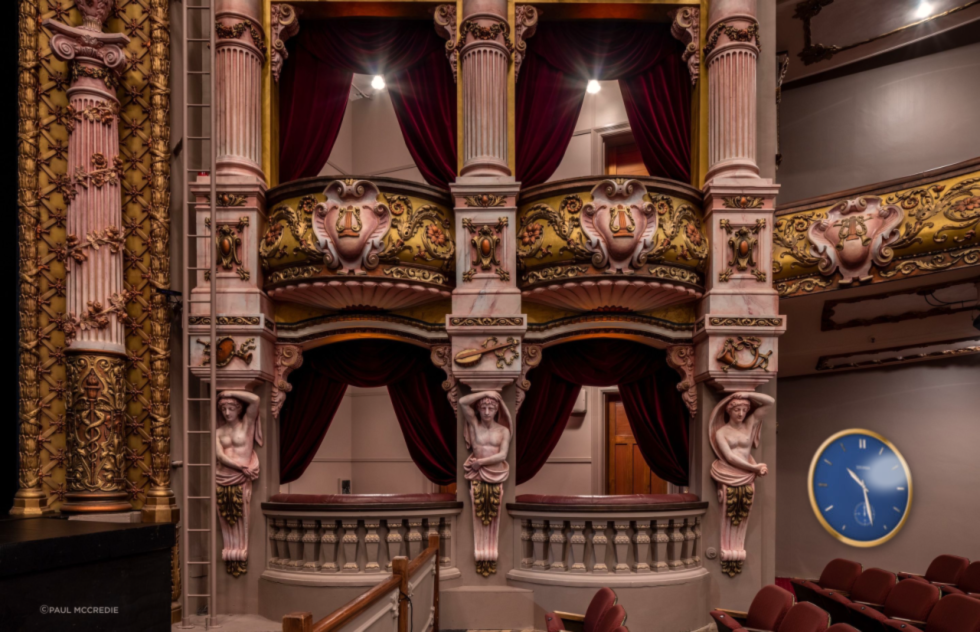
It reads 10h28
